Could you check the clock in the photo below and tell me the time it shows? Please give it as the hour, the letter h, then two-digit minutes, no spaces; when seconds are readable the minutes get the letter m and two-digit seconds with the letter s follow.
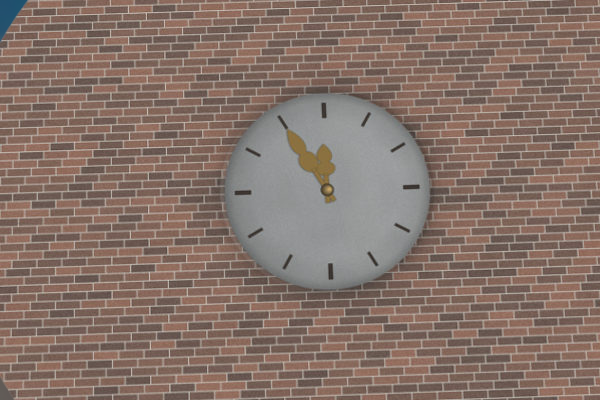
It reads 11h55
